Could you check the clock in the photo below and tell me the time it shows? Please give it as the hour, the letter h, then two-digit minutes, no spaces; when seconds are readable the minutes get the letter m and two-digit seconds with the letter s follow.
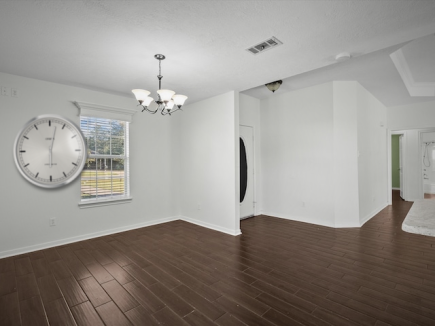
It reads 6h02
